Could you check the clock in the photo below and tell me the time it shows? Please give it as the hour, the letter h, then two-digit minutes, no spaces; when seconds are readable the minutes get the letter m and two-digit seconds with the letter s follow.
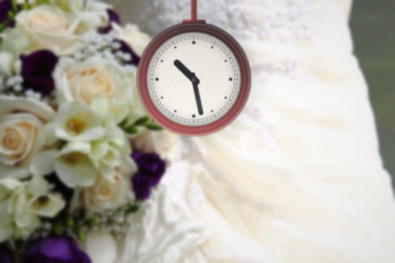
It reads 10h28
